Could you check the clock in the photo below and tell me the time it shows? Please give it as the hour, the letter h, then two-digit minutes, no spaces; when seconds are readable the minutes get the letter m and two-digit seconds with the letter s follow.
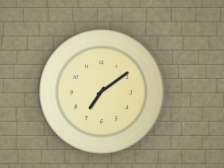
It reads 7h09
